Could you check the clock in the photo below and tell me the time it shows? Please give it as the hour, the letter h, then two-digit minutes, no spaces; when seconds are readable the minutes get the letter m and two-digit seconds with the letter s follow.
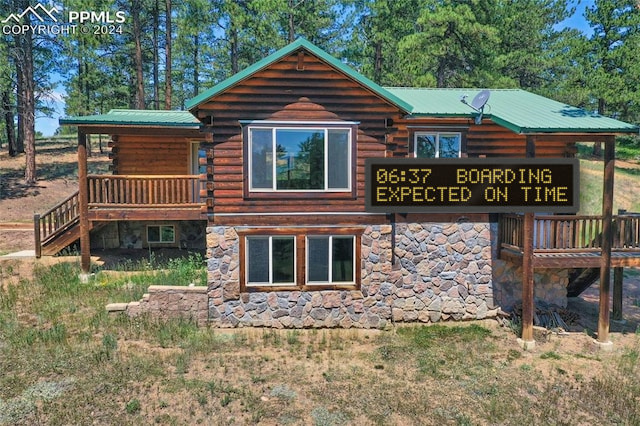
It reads 6h37
